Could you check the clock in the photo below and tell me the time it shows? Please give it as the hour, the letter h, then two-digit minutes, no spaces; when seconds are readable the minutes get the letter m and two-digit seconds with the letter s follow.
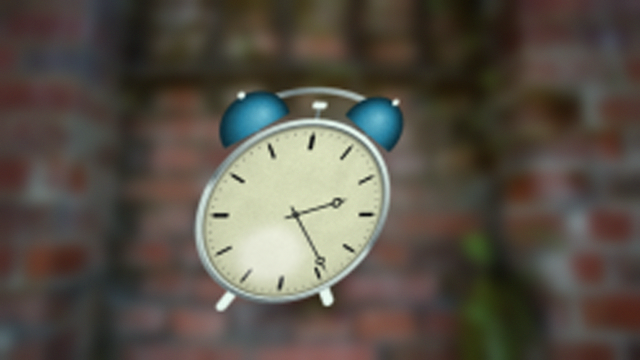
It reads 2h24
